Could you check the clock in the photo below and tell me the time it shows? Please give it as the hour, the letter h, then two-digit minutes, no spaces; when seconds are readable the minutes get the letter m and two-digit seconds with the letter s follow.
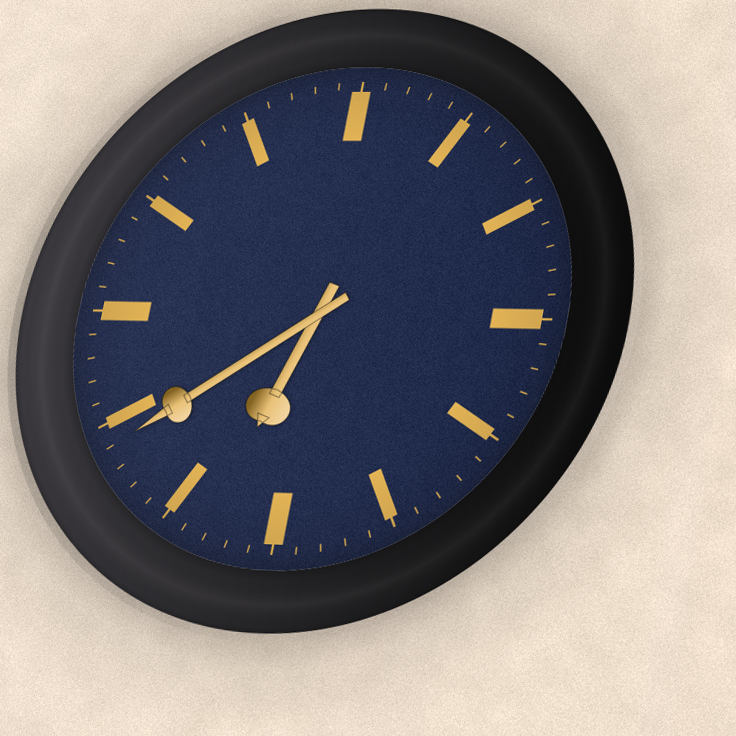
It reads 6h39
